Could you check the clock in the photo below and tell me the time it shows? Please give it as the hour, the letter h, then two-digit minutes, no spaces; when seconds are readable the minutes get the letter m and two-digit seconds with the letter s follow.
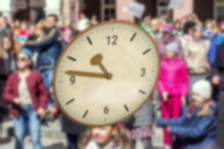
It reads 10h47
